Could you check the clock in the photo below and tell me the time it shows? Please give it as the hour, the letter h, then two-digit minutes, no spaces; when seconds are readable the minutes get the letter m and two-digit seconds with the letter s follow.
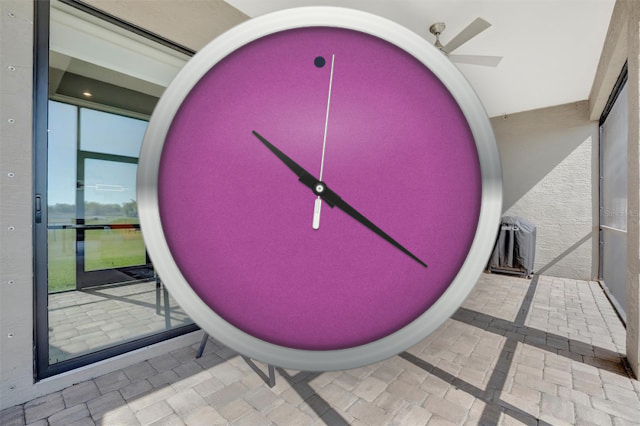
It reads 10h21m01s
